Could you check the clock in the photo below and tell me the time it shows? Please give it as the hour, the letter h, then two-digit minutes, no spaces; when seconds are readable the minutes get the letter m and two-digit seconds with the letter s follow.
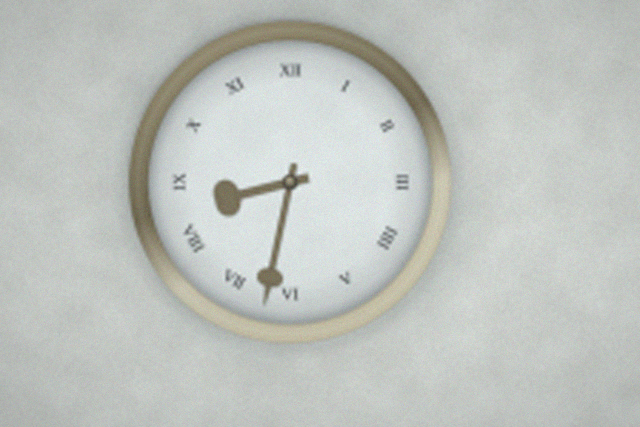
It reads 8h32
